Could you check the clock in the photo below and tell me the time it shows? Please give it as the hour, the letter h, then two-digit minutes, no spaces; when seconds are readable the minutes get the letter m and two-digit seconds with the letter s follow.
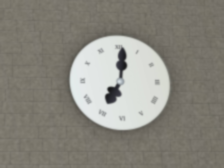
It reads 7h01
